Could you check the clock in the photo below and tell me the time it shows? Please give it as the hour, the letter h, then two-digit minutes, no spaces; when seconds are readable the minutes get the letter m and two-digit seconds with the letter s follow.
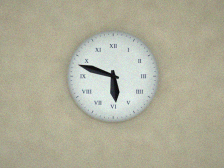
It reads 5h48
